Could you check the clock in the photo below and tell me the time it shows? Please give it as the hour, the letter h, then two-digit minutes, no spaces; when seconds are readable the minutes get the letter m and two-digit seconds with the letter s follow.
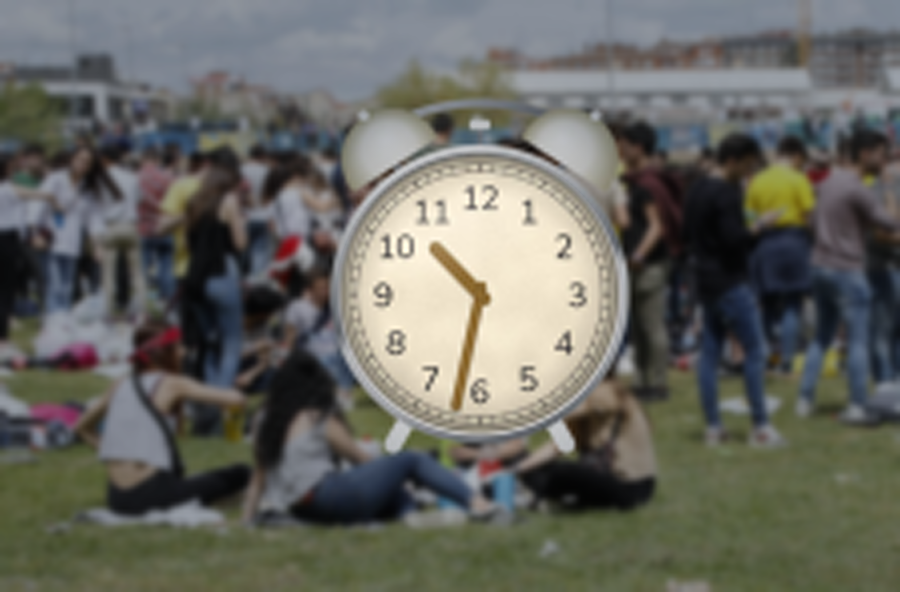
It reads 10h32
